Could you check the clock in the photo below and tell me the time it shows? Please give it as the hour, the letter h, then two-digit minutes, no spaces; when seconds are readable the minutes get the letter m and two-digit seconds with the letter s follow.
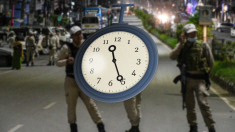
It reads 11h26
